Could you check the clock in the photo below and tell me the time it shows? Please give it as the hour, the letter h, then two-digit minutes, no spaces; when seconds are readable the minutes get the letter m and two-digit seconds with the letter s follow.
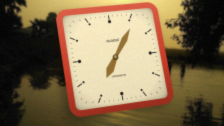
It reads 7h06
